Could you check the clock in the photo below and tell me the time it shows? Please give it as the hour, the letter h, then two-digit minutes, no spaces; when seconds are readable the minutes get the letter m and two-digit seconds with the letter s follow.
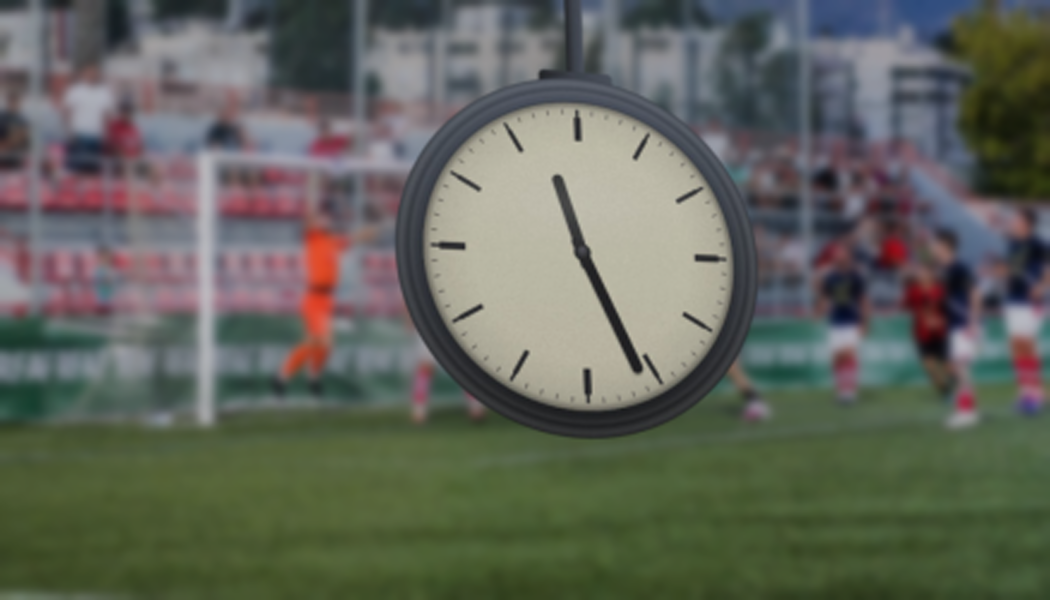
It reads 11h26
